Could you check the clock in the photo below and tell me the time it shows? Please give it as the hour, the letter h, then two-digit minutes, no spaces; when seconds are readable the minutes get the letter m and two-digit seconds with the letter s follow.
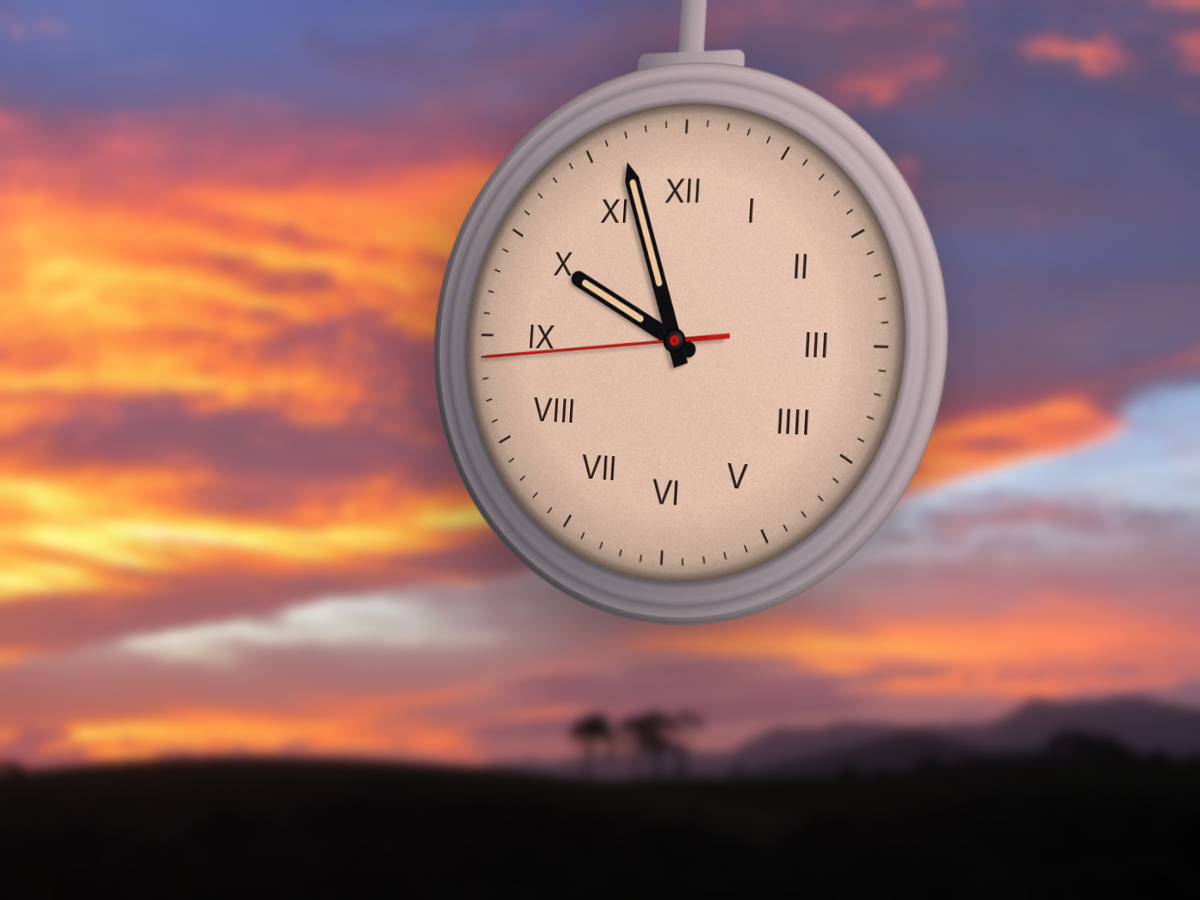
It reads 9h56m44s
